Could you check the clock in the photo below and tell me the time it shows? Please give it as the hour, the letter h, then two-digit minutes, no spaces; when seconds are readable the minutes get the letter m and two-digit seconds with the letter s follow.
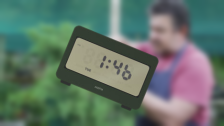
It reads 1h46
